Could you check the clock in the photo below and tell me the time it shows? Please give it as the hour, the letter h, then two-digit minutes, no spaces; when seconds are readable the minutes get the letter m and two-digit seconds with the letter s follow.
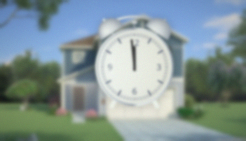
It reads 11h59
